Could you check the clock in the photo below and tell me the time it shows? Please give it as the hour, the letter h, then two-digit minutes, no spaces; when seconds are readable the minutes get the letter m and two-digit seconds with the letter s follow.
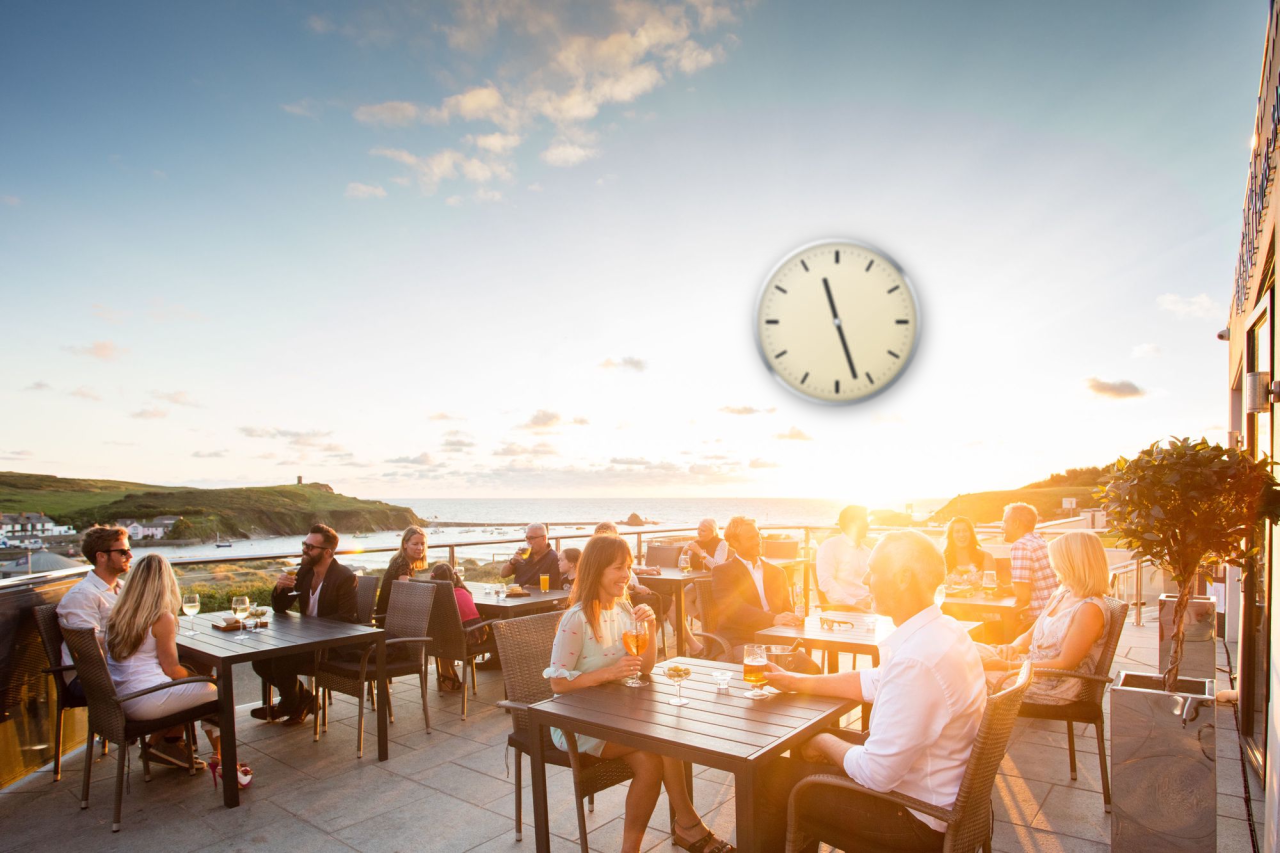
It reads 11h27
